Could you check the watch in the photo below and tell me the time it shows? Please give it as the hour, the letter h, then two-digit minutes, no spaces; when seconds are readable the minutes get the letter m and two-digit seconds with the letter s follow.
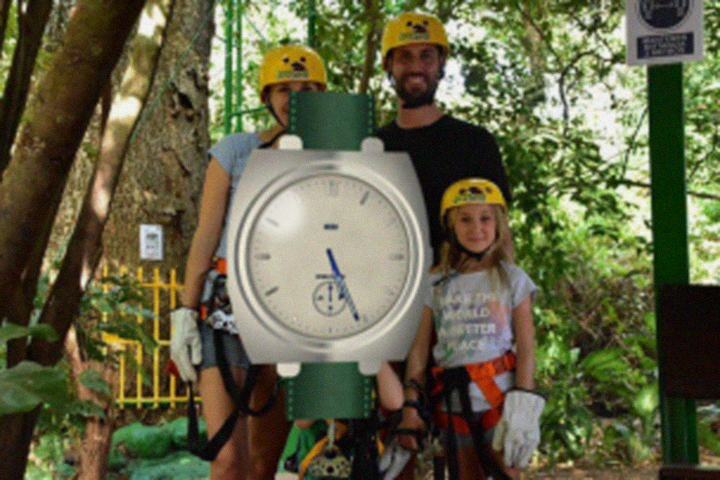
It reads 5h26
